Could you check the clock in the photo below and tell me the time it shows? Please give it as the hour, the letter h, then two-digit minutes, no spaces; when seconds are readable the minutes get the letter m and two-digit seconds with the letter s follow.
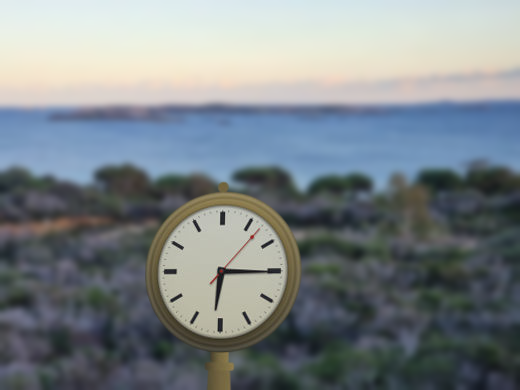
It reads 6h15m07s
